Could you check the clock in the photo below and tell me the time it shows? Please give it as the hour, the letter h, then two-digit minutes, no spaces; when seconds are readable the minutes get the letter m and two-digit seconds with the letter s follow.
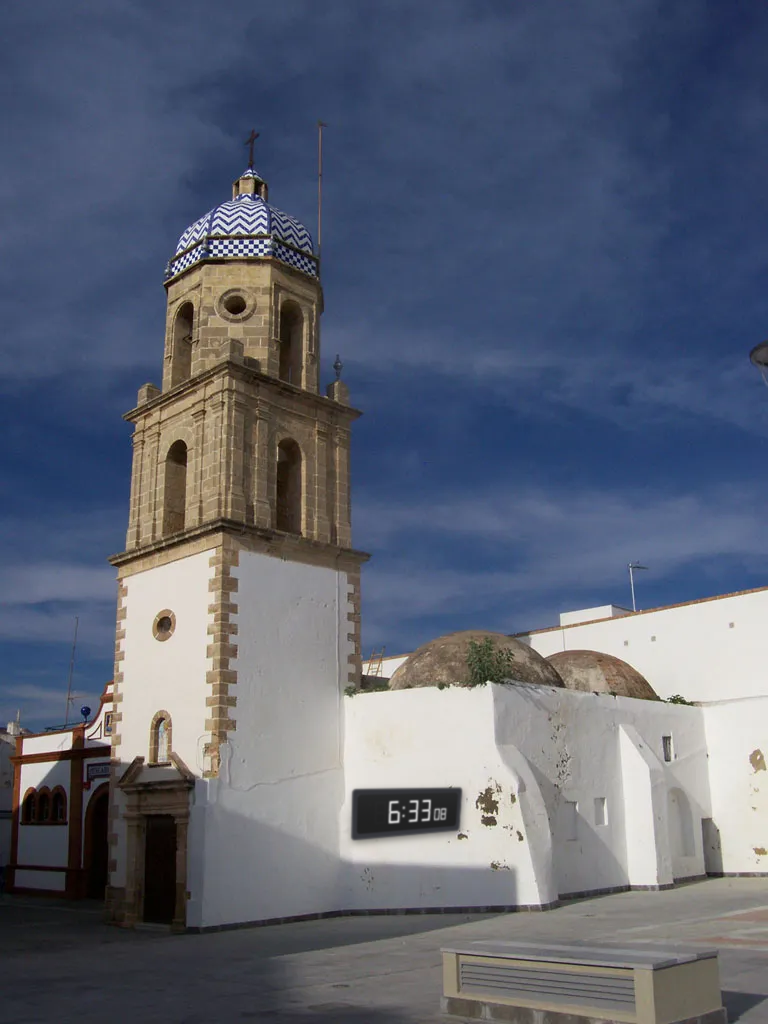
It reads 6h33m08s
